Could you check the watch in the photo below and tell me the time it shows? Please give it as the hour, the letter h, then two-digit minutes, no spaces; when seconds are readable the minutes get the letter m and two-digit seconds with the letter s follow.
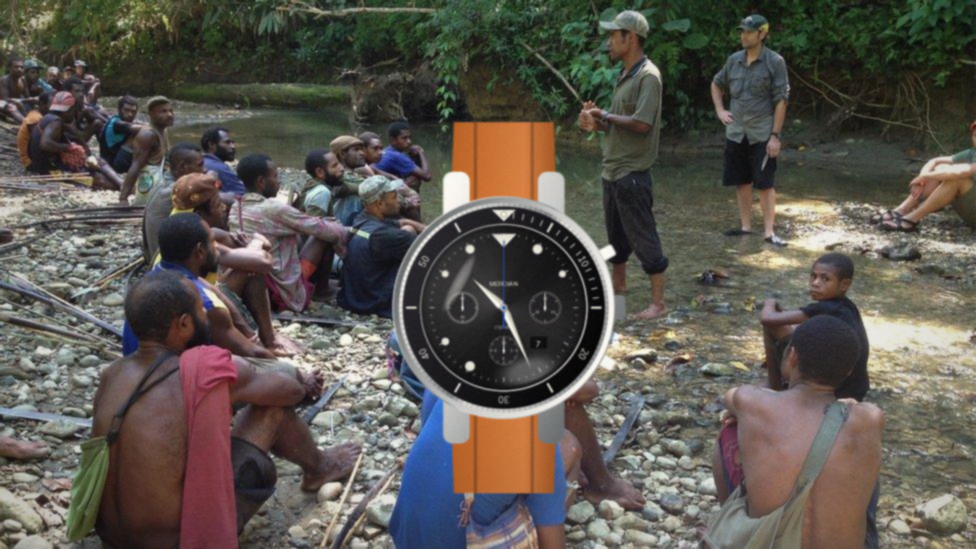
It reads 10h26
